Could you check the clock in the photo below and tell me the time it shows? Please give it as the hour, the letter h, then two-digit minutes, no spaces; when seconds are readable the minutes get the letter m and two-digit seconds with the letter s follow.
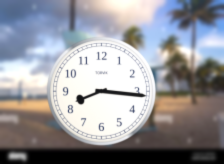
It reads 8h16
